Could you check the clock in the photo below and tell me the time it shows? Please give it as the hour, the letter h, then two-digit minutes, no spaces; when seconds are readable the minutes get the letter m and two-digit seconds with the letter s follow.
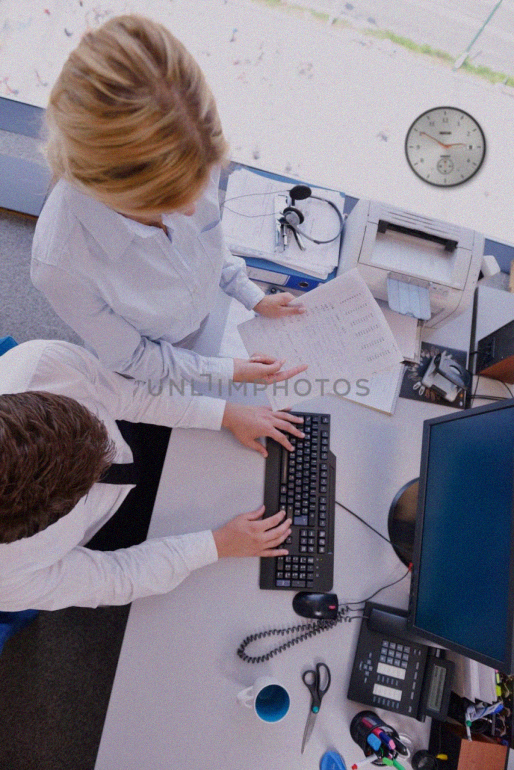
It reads 2h50
